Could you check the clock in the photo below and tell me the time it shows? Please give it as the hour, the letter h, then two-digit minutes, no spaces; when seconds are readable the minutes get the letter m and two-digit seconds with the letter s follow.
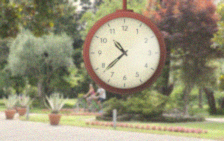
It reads 10h38
